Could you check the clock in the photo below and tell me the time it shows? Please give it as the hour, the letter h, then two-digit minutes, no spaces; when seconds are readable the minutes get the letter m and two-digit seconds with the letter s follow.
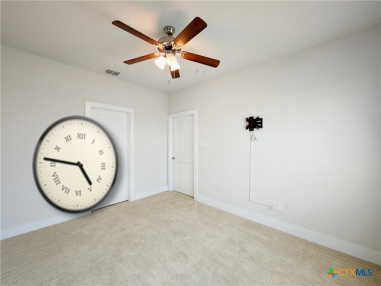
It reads 4h46
